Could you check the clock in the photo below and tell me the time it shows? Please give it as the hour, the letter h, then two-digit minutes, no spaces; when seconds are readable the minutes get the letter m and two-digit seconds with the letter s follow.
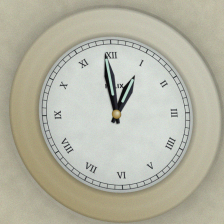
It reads 12h59
